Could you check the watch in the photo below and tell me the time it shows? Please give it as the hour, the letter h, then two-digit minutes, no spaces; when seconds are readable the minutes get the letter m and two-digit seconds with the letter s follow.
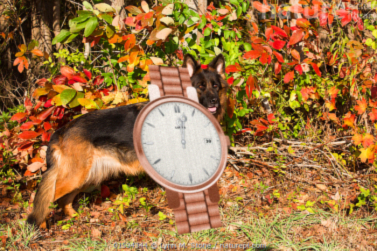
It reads 12h02
